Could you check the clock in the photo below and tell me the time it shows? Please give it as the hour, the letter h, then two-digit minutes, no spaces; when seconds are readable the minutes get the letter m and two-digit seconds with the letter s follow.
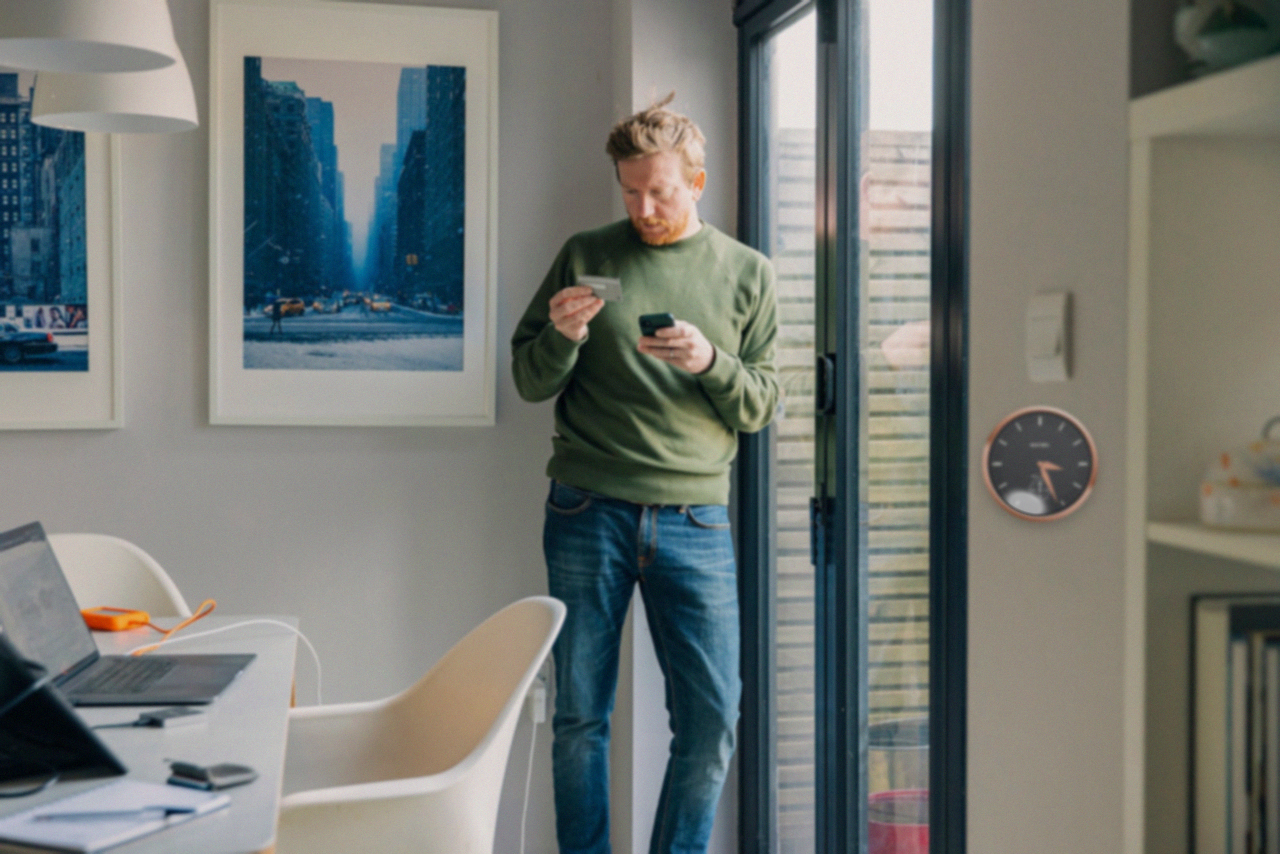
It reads 3h26
